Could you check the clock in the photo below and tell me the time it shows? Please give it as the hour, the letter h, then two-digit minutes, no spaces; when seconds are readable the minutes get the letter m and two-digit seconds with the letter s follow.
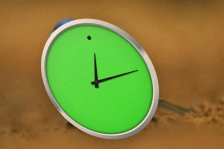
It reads 12h12
